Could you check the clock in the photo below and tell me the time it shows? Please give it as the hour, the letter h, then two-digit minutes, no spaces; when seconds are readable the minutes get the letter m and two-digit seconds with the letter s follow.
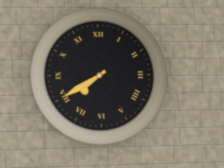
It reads 7h40
